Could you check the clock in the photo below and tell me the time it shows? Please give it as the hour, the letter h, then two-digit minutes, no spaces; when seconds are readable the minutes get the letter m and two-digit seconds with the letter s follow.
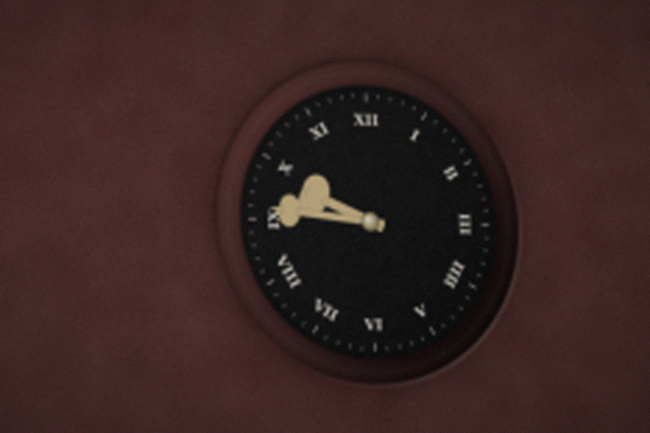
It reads 9h46
